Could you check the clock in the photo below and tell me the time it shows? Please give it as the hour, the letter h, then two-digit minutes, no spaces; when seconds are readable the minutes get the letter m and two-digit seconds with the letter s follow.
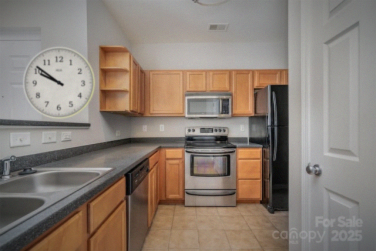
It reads 9h51
